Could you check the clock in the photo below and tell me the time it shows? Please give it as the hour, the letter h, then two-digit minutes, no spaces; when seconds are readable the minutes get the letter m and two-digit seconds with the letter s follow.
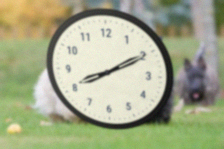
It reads 8h10
